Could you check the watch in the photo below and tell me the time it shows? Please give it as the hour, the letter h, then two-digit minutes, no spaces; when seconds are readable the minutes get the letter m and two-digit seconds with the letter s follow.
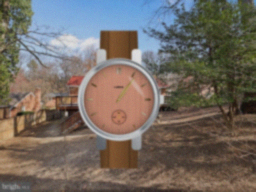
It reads 1h06
